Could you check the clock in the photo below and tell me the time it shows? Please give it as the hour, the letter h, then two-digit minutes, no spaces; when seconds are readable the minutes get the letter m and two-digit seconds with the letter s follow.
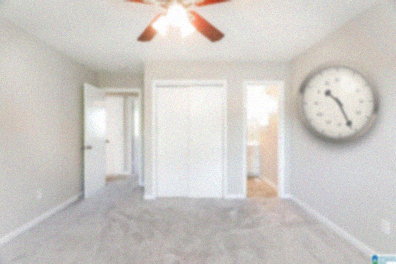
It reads 10h26
